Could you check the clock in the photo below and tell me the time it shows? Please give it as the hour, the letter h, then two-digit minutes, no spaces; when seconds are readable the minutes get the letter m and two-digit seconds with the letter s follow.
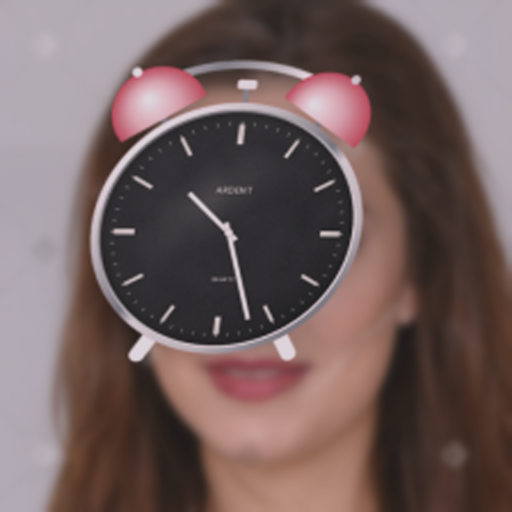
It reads 10h27
